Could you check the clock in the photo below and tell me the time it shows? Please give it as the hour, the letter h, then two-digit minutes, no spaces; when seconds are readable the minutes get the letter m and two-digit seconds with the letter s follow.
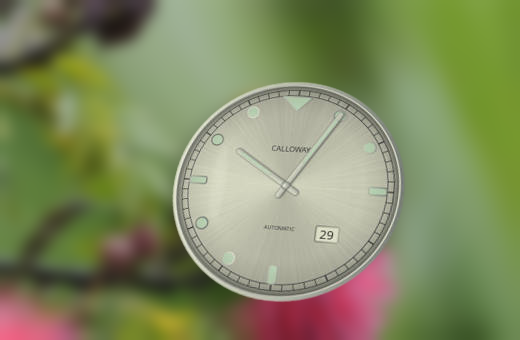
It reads 10h05
